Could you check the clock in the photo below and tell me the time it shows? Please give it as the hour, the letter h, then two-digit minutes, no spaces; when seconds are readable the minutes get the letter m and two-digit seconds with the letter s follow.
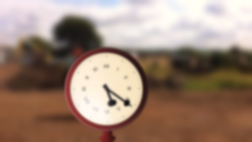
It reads 5h21
